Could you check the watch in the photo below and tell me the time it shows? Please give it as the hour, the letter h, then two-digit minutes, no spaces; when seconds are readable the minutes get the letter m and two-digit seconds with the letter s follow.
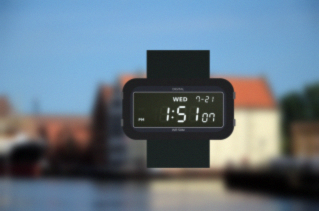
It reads 1h51m07s
